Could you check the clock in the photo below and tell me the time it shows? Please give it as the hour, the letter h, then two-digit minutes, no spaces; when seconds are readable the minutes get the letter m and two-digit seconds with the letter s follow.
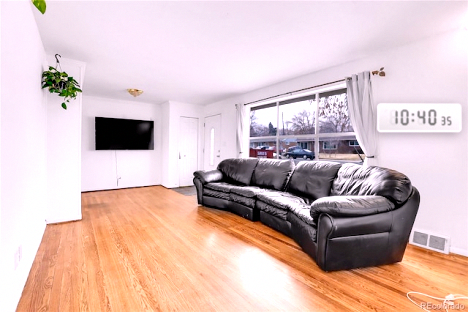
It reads 10h40m35s
